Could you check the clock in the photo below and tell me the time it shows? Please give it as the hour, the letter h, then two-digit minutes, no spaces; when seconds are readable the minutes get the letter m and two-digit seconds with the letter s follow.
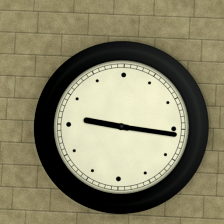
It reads 9h16
